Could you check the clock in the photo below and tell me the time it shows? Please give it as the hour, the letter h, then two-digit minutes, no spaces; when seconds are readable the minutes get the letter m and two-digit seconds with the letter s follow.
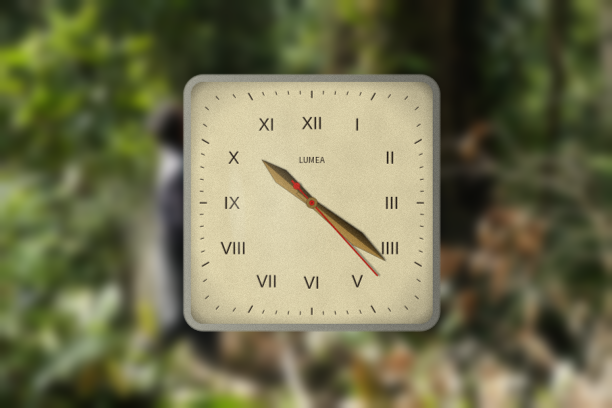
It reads 10h21m23s
